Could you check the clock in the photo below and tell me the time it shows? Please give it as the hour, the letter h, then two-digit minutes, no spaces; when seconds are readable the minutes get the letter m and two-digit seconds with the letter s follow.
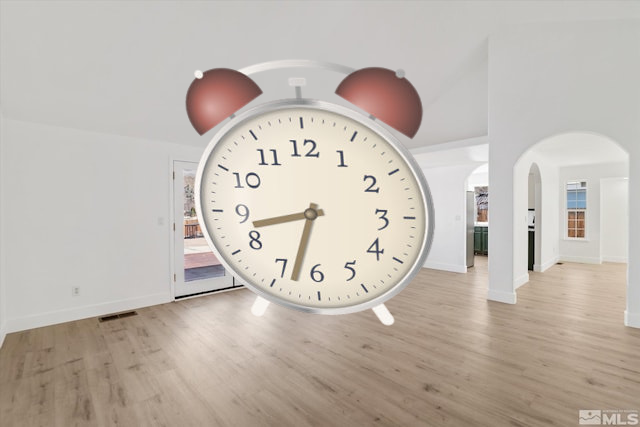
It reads 8h33
